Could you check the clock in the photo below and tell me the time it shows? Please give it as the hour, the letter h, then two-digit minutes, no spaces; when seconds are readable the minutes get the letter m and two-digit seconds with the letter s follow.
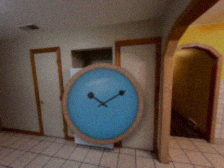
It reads 10h10
